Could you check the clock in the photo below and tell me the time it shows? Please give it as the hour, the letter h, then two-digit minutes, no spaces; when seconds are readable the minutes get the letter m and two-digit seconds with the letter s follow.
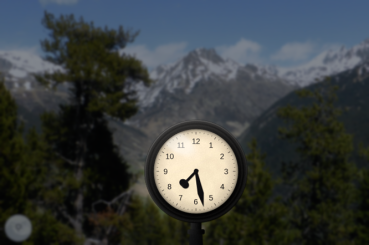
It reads 7h28
